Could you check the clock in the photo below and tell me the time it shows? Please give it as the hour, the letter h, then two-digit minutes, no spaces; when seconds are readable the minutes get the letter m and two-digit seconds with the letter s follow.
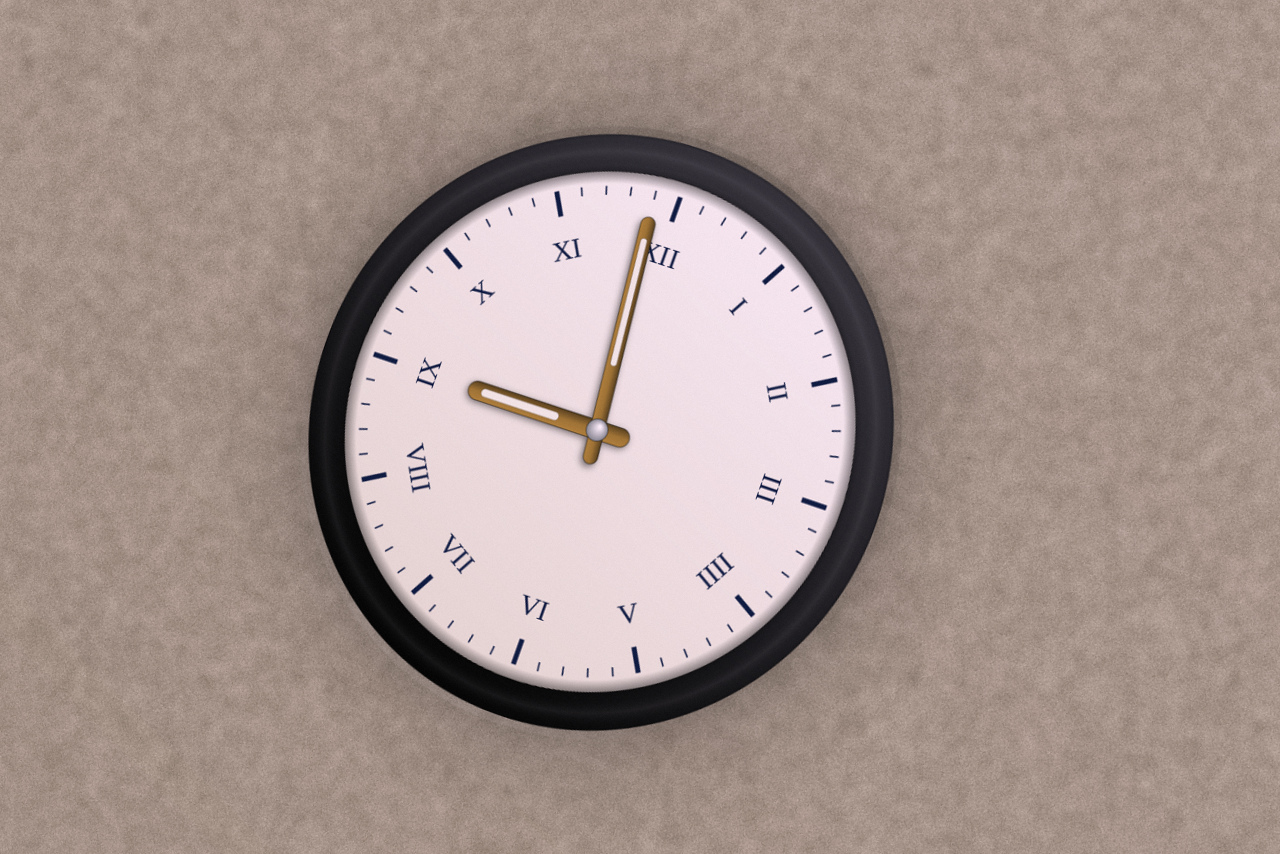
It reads 8h59
